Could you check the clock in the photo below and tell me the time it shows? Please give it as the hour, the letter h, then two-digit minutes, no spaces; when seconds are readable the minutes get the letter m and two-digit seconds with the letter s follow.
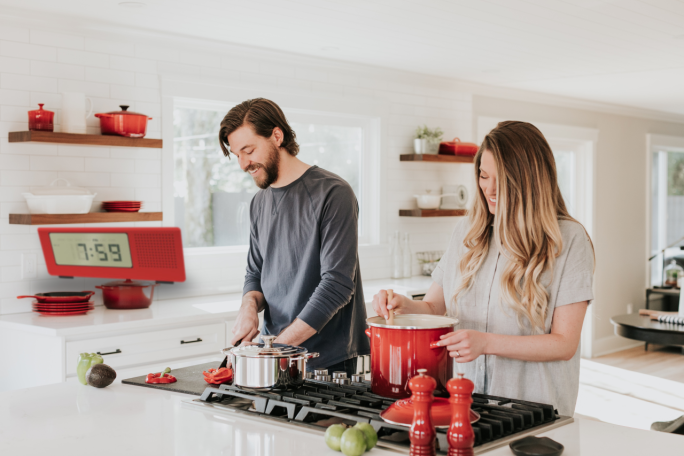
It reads 7h59
